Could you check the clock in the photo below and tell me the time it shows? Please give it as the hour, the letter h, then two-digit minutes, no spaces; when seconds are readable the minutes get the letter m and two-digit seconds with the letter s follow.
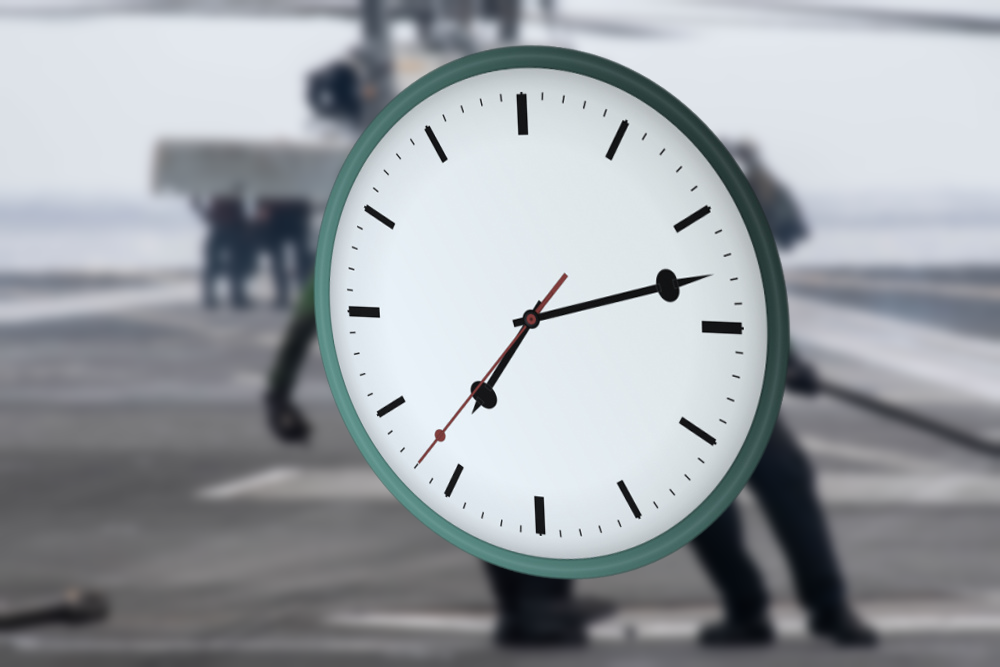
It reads 7h12m37s
